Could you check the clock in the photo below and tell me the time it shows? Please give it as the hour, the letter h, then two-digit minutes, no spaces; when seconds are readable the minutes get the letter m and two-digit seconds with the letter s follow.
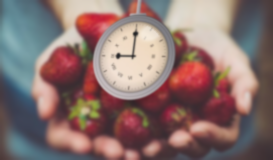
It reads 9h00
